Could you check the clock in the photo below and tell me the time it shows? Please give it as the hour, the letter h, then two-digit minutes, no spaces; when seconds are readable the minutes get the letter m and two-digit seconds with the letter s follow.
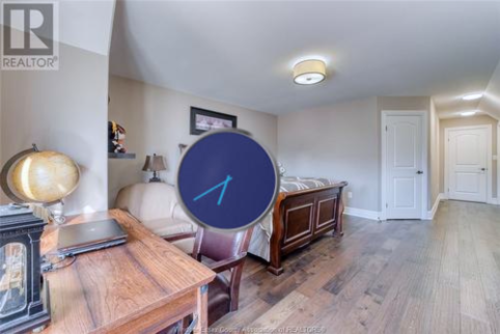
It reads 6h40
